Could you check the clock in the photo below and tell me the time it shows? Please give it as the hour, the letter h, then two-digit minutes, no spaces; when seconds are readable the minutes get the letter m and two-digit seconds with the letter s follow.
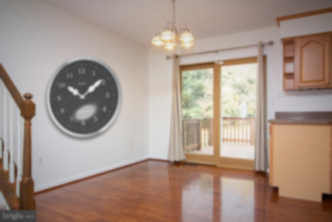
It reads 10h09
